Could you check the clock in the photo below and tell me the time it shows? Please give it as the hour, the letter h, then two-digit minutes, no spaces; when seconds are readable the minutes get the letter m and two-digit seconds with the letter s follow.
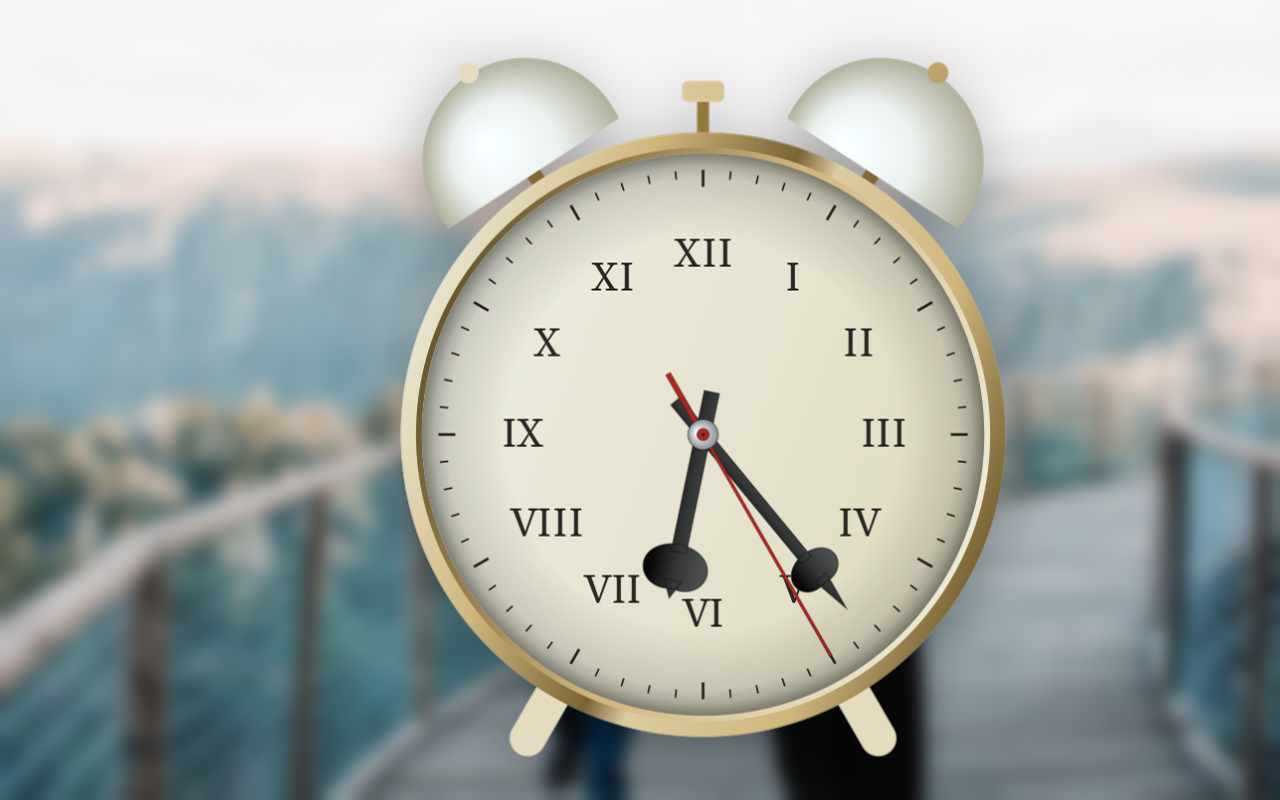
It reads 6h23m25s
